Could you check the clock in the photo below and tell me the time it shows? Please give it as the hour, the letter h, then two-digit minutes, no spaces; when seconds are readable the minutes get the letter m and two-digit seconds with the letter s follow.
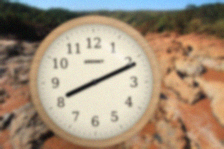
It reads 8h11
